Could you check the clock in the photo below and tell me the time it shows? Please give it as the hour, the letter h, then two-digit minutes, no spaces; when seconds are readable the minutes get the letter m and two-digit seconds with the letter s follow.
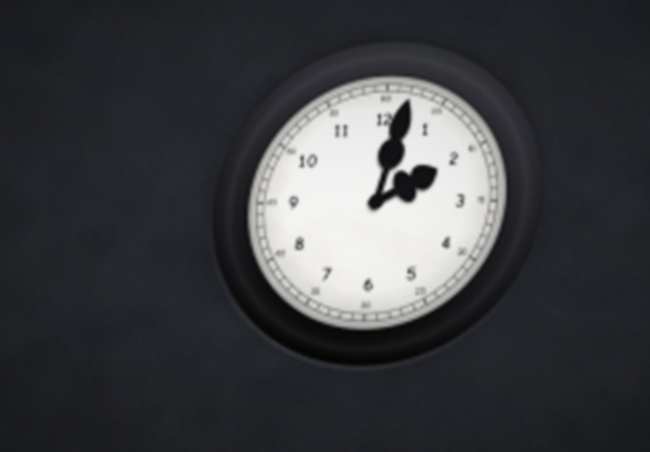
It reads 2h02
